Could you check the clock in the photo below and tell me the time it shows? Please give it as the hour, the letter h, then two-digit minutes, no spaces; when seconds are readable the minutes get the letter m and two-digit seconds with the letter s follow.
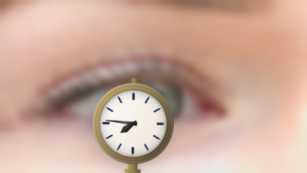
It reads 7h46
